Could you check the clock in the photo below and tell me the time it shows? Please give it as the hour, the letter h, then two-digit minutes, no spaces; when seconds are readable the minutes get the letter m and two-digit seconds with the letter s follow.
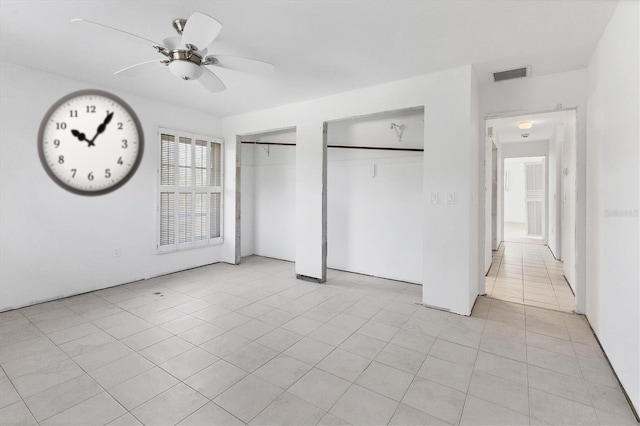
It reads 10h06
